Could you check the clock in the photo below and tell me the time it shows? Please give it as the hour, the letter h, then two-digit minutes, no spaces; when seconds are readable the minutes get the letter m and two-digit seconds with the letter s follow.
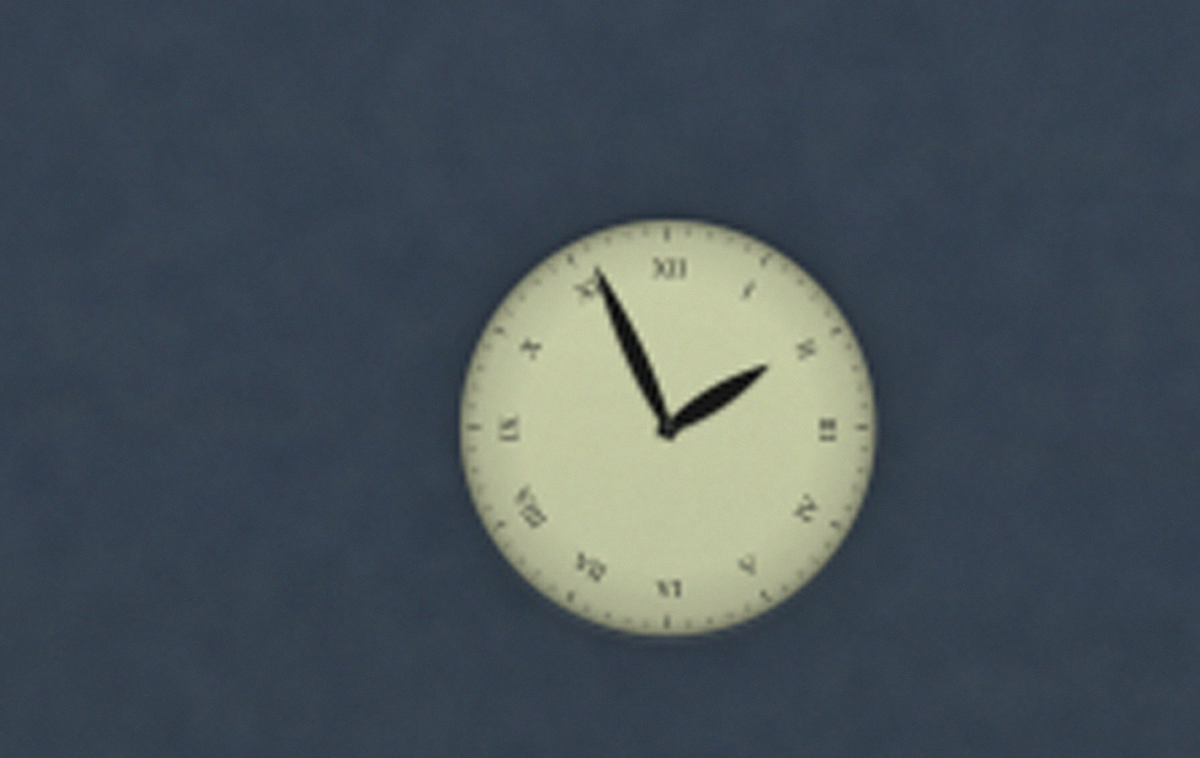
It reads 1h56
